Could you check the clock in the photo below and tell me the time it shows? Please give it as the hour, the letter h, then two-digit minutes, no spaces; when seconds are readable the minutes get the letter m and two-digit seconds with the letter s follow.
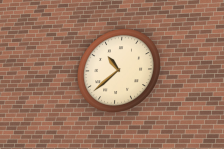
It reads 10h38
